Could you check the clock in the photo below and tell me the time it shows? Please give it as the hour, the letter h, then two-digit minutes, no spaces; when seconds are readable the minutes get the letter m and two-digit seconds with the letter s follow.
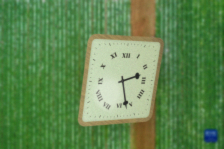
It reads 2h27
